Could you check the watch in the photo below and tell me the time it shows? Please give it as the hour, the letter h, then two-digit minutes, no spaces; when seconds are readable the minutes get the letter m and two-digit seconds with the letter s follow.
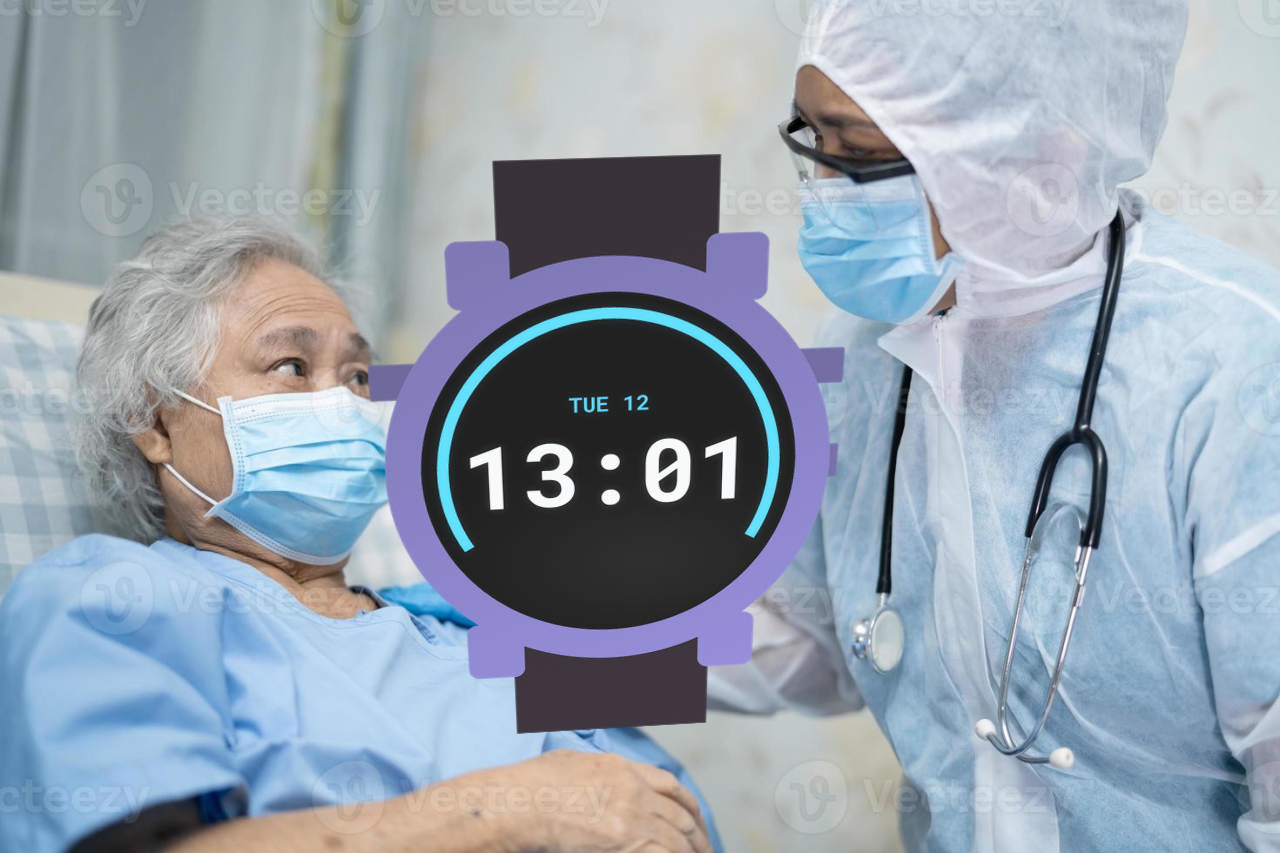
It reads 13h01
